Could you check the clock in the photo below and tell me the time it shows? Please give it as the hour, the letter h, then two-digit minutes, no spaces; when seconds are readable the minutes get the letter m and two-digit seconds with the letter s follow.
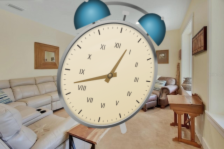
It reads 12h42
